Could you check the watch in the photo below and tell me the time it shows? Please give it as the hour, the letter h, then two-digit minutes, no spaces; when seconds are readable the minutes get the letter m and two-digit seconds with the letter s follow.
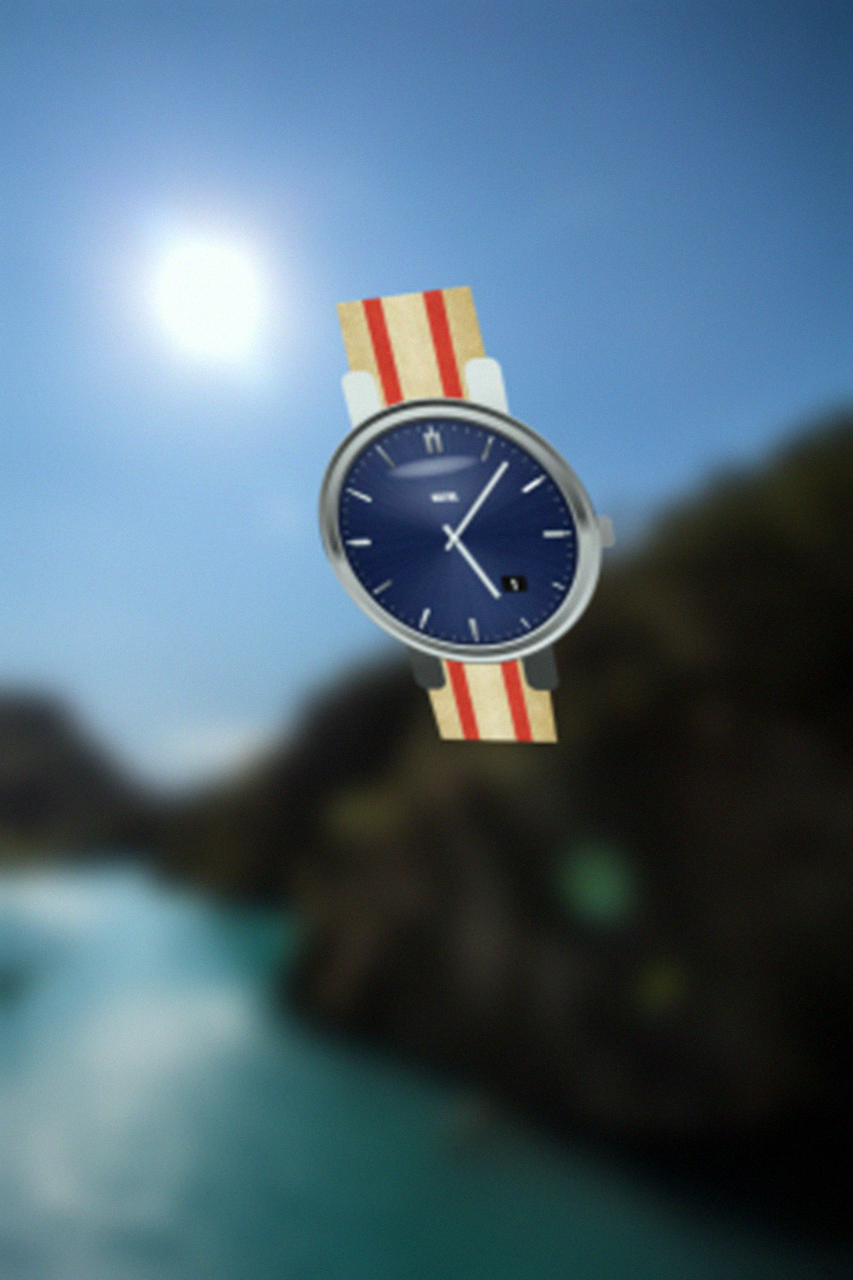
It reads 5h07
